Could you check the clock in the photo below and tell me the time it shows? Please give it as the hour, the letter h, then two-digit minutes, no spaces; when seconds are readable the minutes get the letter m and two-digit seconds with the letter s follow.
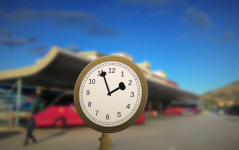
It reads 1h56
